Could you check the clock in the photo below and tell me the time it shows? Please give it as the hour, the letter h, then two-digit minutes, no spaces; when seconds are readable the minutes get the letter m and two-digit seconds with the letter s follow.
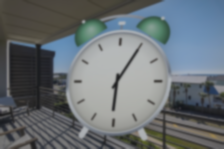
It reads 6h05
